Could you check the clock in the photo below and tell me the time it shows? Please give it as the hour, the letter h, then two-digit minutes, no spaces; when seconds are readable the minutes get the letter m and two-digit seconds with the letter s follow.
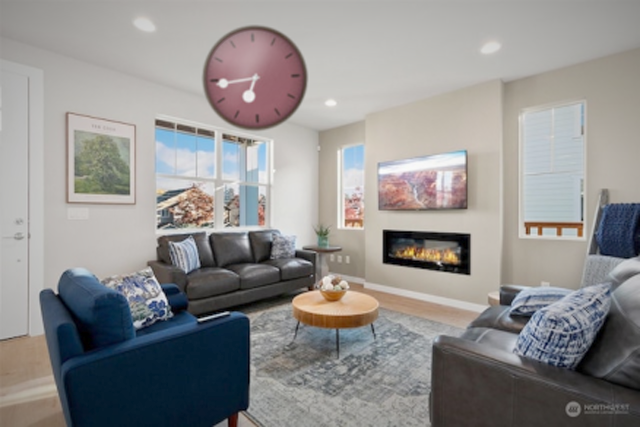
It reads 6h44
